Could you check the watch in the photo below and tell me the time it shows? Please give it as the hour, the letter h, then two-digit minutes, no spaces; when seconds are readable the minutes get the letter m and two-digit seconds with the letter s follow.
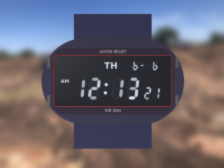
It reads 12h13m21s
